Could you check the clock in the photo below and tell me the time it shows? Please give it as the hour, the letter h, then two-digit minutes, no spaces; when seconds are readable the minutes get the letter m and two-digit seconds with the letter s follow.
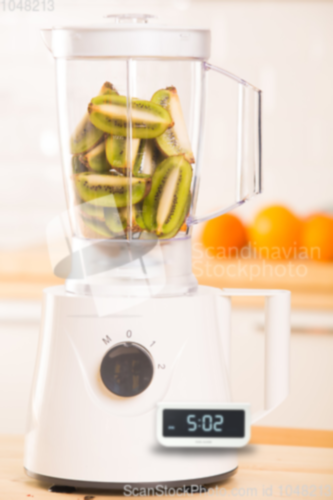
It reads 5h02
